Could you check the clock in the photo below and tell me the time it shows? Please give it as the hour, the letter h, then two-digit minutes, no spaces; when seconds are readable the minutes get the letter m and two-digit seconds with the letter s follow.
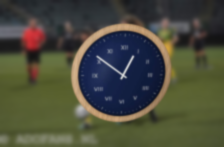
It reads 12h51
